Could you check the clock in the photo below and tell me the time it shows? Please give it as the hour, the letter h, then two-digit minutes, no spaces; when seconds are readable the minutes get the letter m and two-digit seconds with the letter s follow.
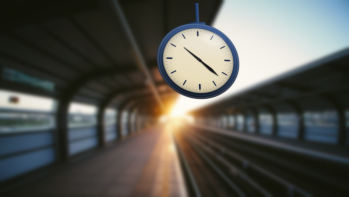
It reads 10h22
